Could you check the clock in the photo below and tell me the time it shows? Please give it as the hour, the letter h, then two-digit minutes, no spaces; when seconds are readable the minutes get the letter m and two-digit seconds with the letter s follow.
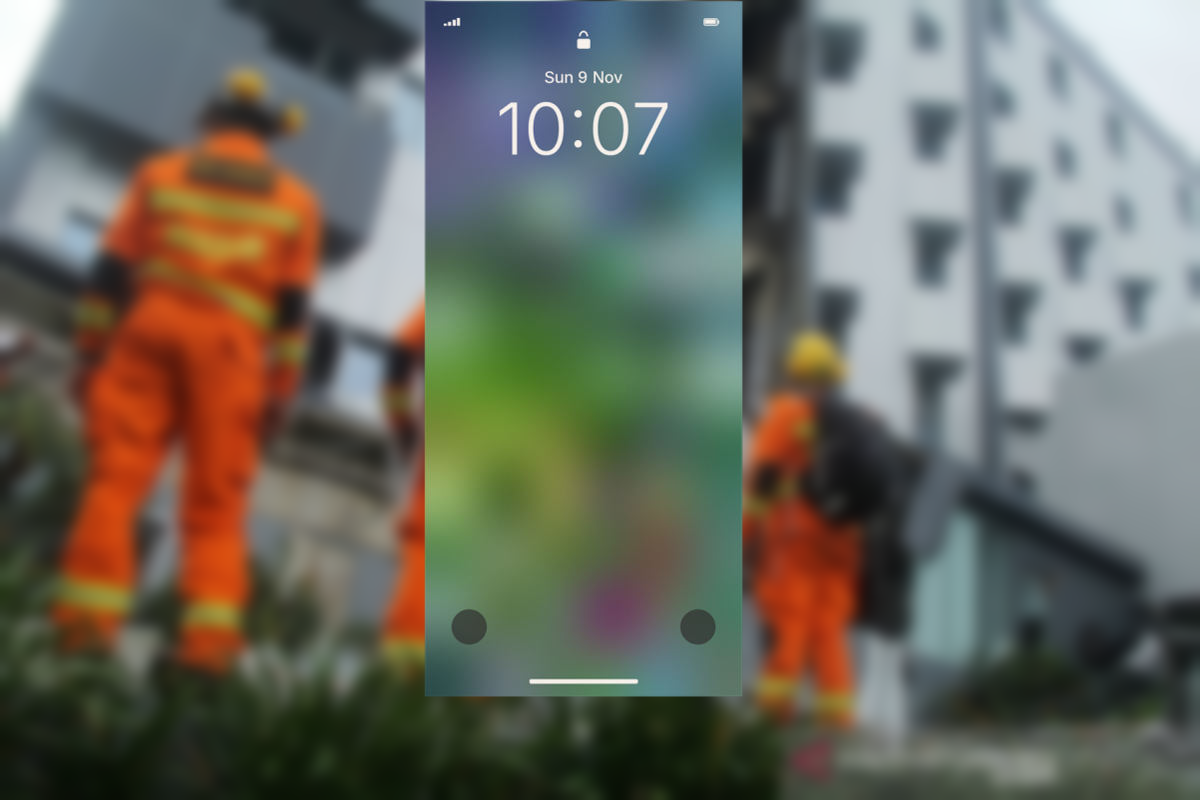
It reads 10h07
